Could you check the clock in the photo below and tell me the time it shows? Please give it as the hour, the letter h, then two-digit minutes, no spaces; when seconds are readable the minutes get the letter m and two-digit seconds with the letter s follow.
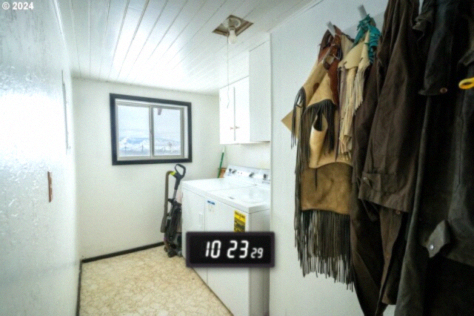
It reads 10h23
